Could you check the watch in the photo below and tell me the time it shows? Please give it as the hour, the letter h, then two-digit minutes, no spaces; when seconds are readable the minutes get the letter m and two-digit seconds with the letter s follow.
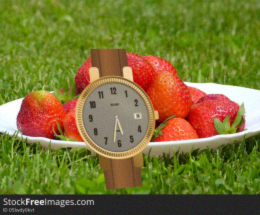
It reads 5h32
